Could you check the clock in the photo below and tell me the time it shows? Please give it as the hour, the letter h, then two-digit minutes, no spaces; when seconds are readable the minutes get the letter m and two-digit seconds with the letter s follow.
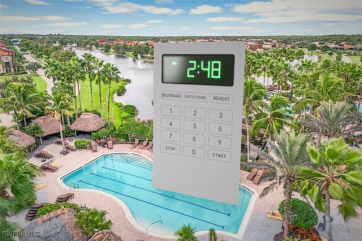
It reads 2h48
